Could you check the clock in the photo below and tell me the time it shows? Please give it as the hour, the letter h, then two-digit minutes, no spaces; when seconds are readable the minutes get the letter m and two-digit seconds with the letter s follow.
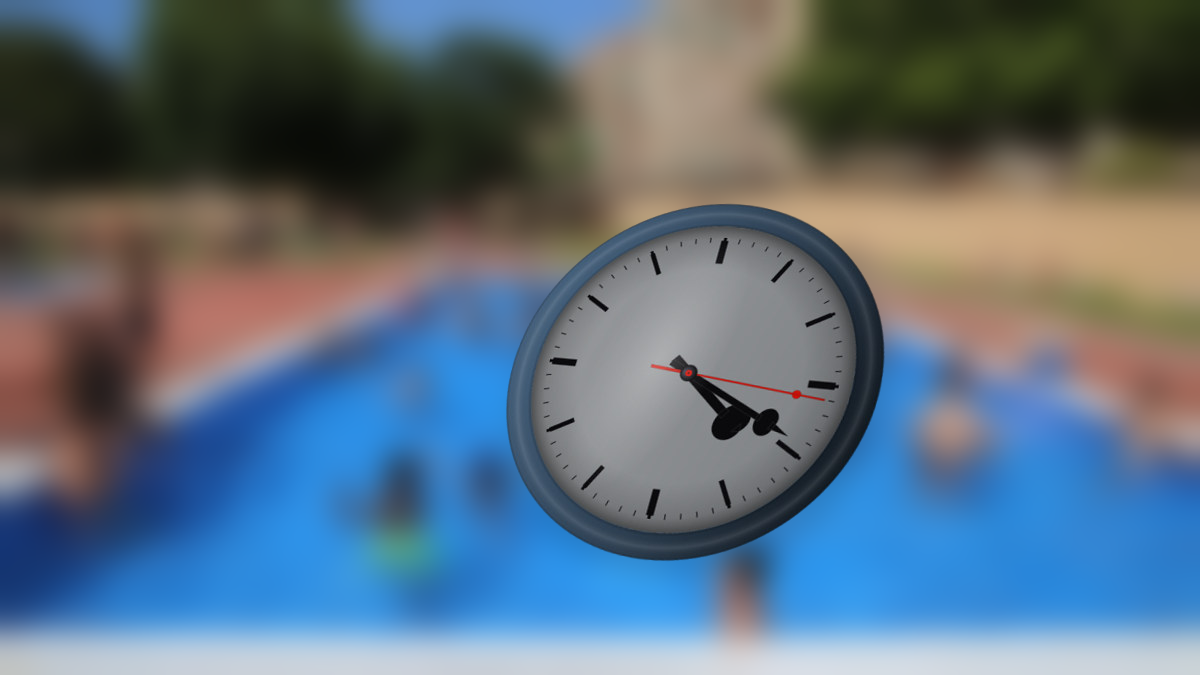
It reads 4h19m16s
